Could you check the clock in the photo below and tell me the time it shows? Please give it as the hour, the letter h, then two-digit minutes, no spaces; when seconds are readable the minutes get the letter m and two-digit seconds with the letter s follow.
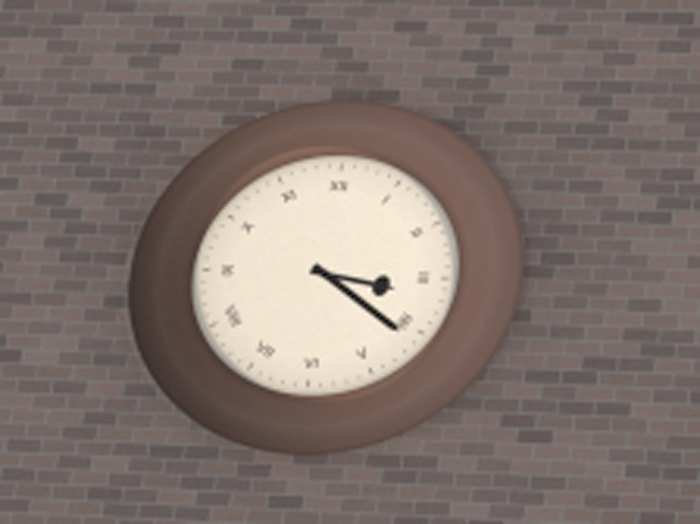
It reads 3h21
